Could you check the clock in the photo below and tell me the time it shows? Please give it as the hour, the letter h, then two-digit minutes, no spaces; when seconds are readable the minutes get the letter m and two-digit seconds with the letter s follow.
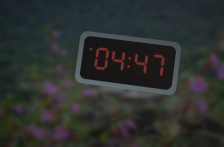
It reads 4h47
